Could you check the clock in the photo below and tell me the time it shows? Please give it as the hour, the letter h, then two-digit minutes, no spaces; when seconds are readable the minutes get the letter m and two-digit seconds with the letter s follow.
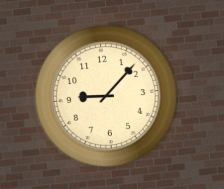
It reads 9h08
